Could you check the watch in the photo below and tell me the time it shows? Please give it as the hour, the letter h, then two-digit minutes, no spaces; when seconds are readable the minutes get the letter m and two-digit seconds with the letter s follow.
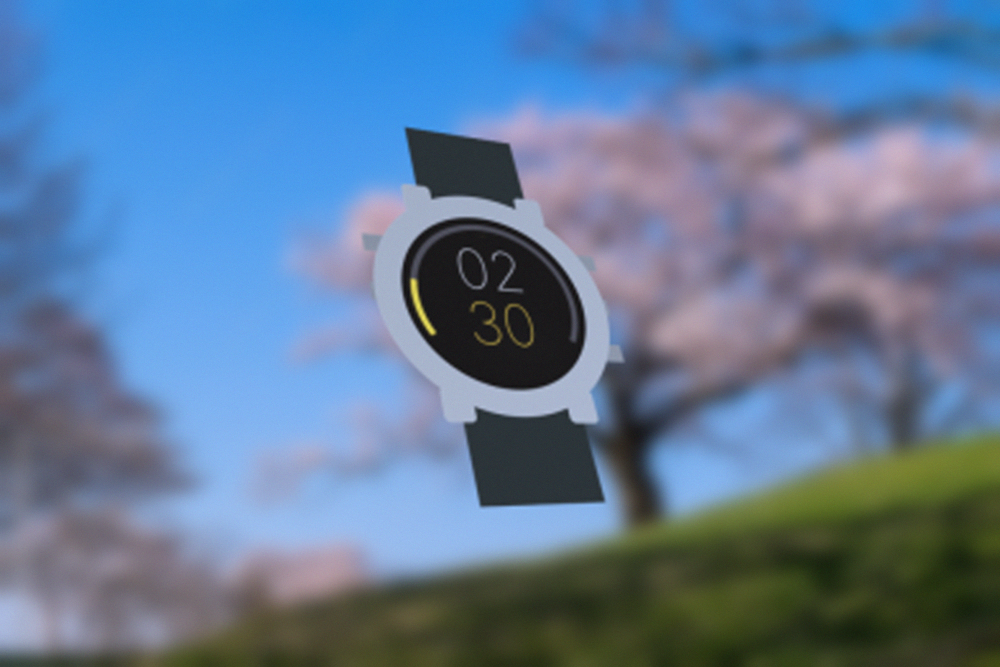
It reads 2h30
